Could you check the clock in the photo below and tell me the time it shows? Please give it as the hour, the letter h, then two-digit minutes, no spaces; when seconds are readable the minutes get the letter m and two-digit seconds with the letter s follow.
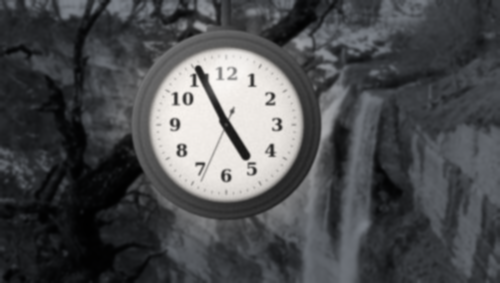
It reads 4h55m34s
